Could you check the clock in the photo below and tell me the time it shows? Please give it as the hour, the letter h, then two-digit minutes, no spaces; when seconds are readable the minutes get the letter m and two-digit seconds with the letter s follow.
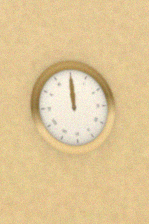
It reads 12h00
